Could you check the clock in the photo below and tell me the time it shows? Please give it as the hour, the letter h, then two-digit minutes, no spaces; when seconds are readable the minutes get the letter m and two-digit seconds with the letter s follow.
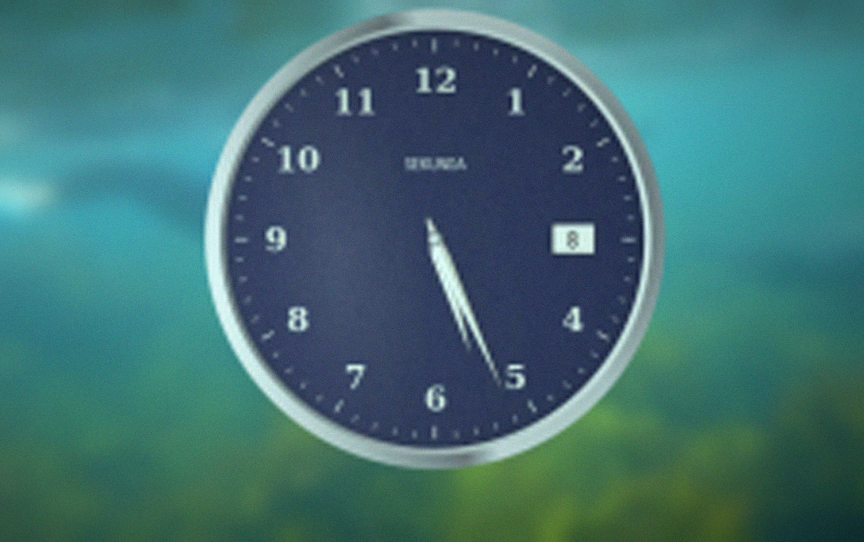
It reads 5h26
